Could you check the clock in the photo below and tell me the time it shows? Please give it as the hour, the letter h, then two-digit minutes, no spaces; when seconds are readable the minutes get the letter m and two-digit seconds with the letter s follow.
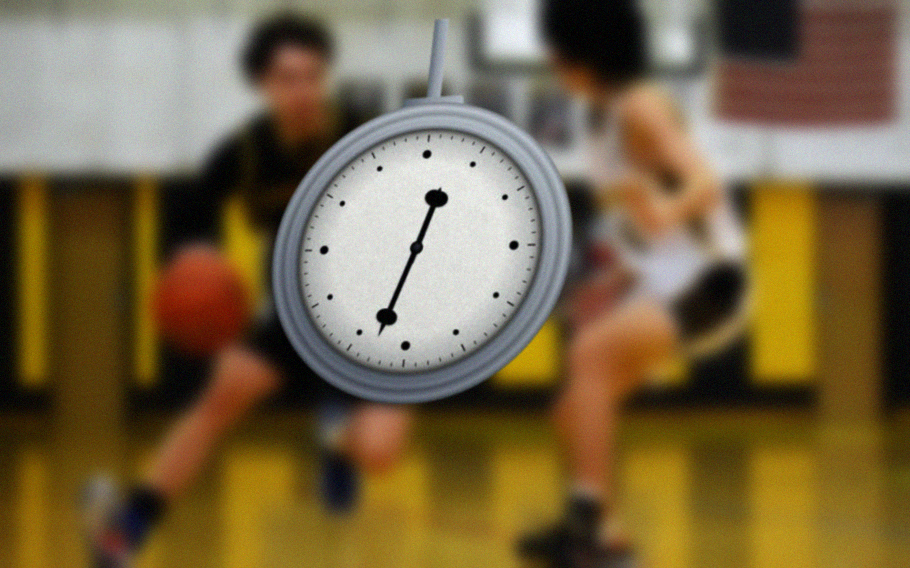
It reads 12h33
